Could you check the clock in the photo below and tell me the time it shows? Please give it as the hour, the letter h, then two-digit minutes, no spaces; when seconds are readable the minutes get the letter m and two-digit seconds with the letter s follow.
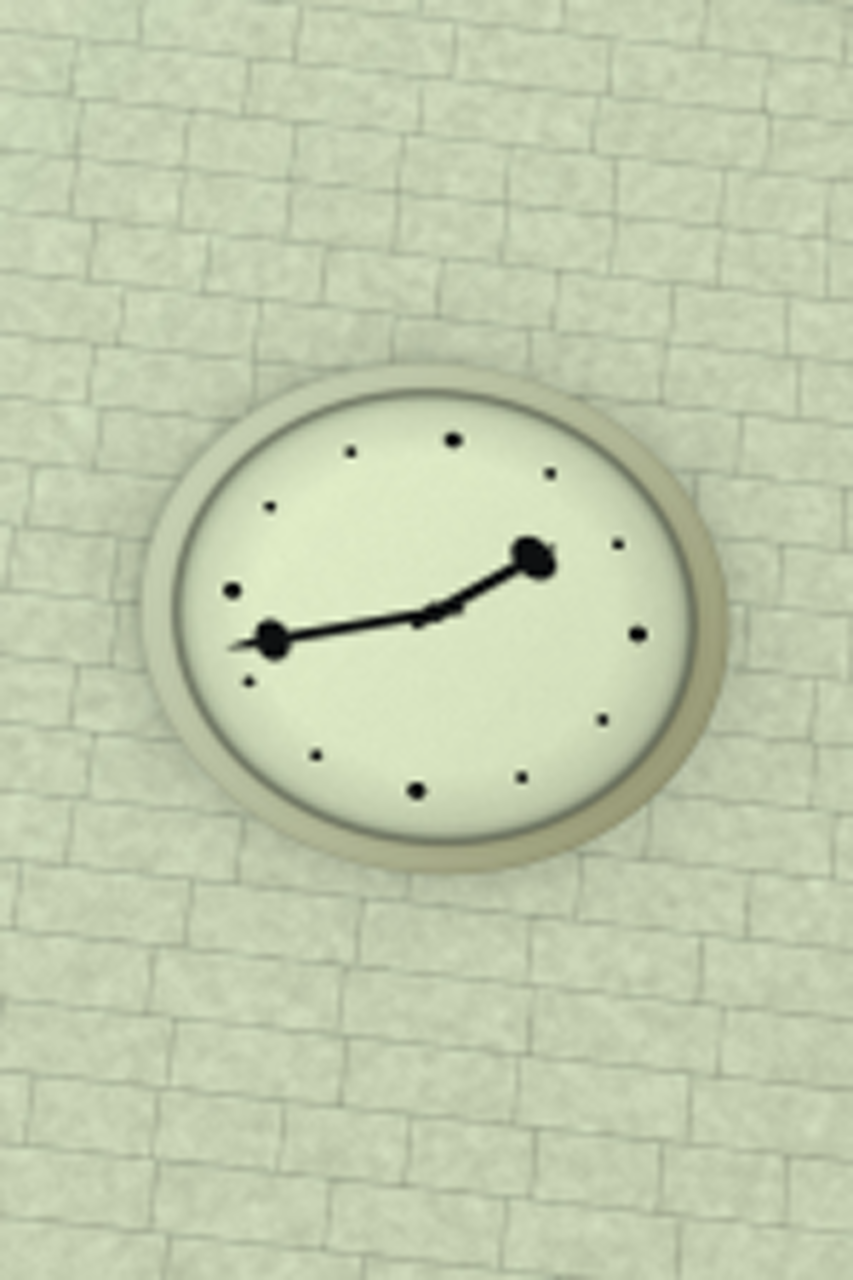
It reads 1h42
